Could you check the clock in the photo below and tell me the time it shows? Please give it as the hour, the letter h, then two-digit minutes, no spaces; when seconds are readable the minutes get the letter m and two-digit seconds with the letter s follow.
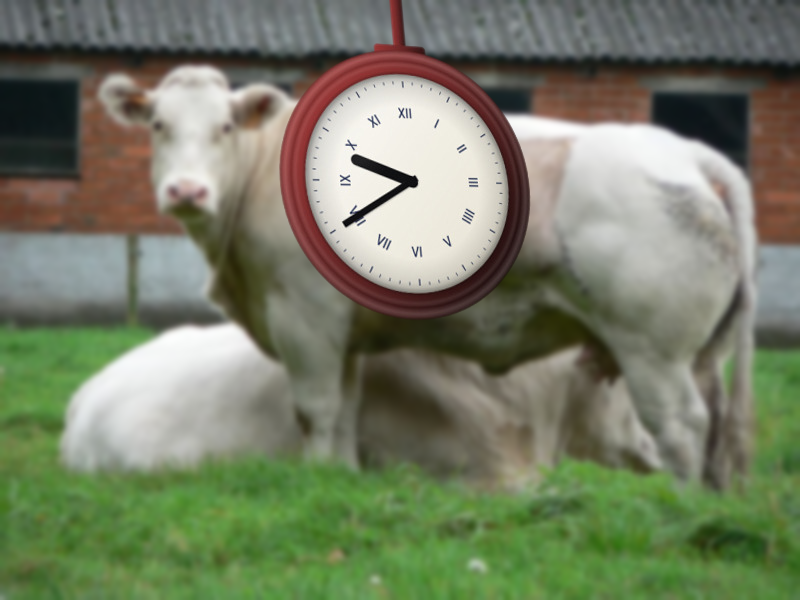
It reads 9h40
